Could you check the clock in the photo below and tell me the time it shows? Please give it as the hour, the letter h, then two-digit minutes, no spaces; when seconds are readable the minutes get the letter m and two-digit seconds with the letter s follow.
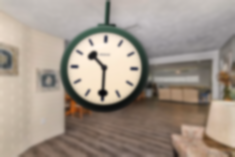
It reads 10h30
